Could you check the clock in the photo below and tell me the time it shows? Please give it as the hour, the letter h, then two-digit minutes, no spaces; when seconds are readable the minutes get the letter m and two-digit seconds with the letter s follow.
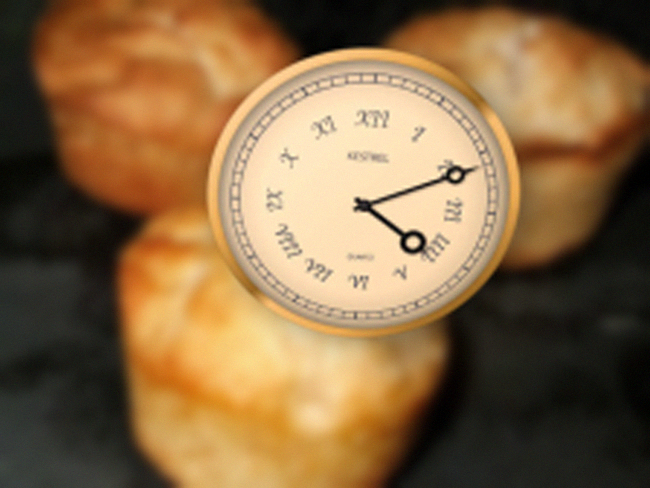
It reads 4h11
